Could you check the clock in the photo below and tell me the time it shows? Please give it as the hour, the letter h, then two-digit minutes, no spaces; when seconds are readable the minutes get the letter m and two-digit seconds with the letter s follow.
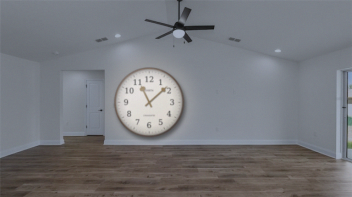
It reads 11h08
